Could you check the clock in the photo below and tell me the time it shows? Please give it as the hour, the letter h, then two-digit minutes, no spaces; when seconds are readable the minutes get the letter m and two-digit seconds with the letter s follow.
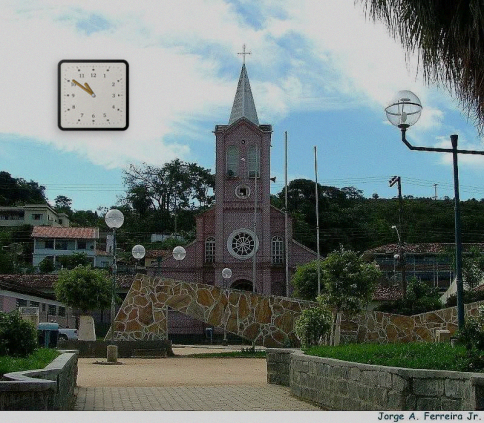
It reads 10h51
